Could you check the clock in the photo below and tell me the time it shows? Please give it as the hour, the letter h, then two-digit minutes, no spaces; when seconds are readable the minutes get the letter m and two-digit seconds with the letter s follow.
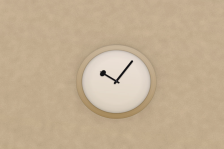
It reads 10h06
